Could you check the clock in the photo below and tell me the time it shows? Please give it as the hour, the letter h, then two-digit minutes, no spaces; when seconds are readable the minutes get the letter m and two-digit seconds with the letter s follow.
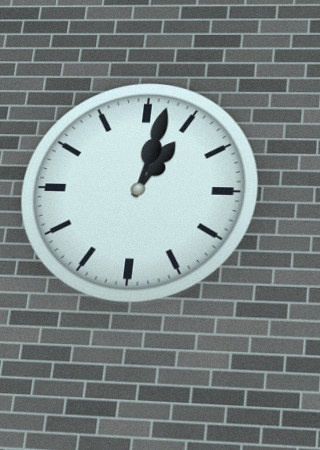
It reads 1h02
